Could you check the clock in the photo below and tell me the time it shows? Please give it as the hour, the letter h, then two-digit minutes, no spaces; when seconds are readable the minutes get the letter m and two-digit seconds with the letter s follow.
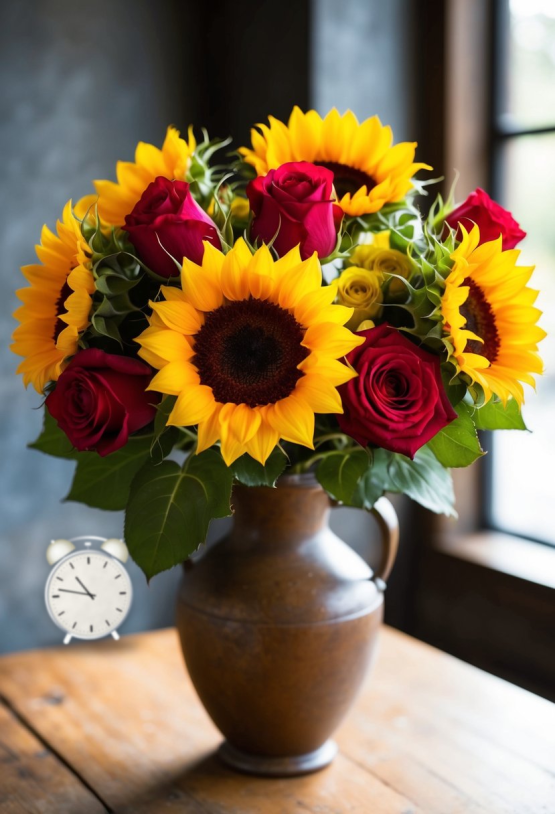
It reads 10h47
